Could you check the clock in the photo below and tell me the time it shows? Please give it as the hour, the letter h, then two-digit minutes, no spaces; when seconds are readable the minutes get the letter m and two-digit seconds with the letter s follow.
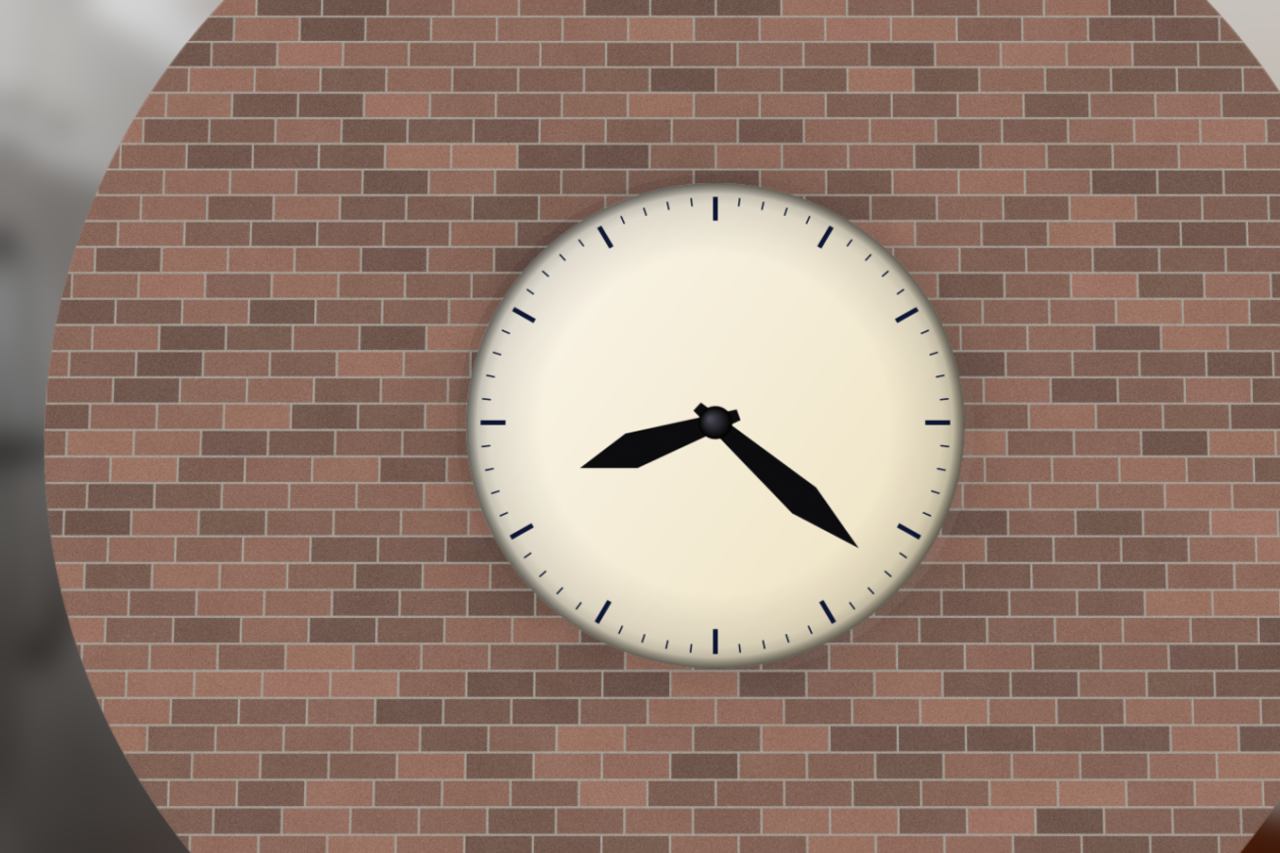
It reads 8h22
